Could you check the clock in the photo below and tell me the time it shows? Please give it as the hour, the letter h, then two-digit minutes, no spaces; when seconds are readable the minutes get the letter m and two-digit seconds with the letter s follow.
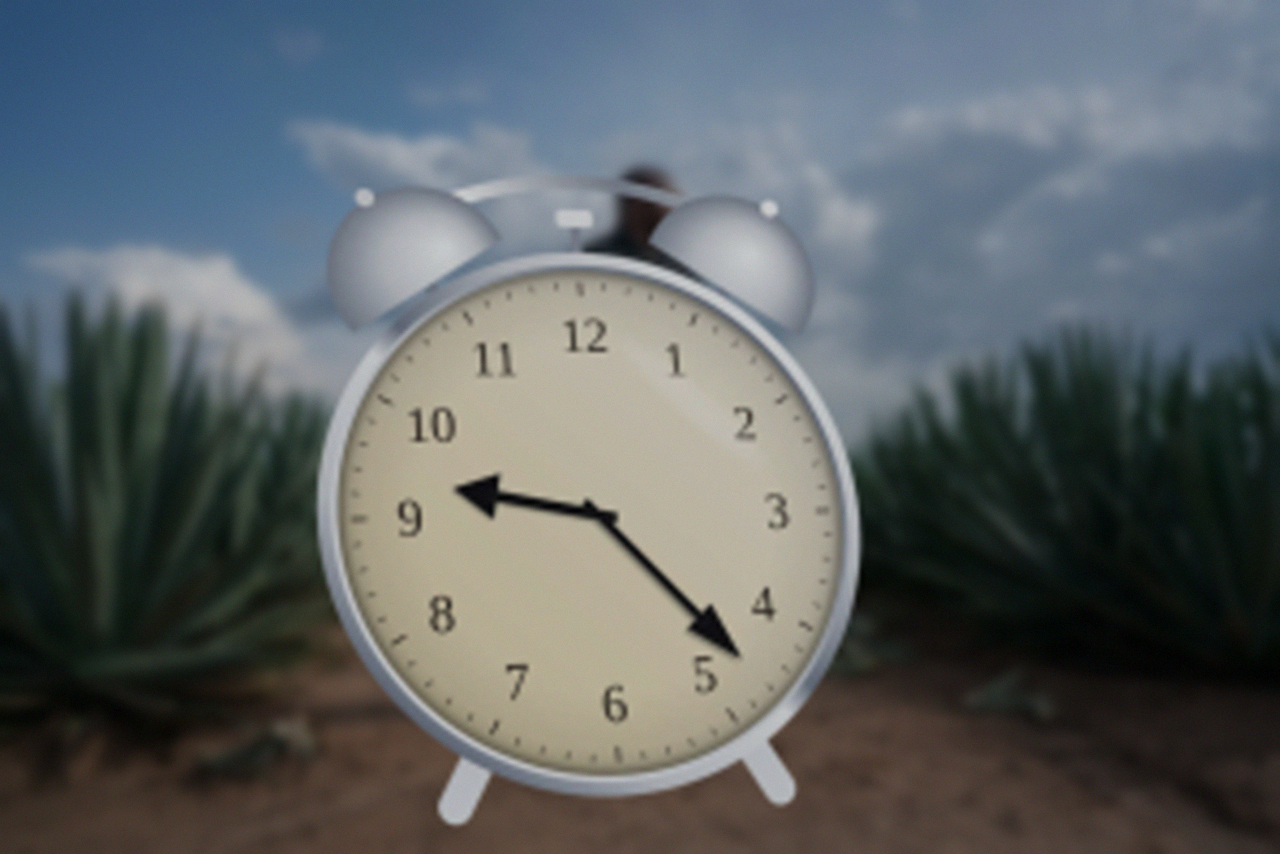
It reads 9h23
